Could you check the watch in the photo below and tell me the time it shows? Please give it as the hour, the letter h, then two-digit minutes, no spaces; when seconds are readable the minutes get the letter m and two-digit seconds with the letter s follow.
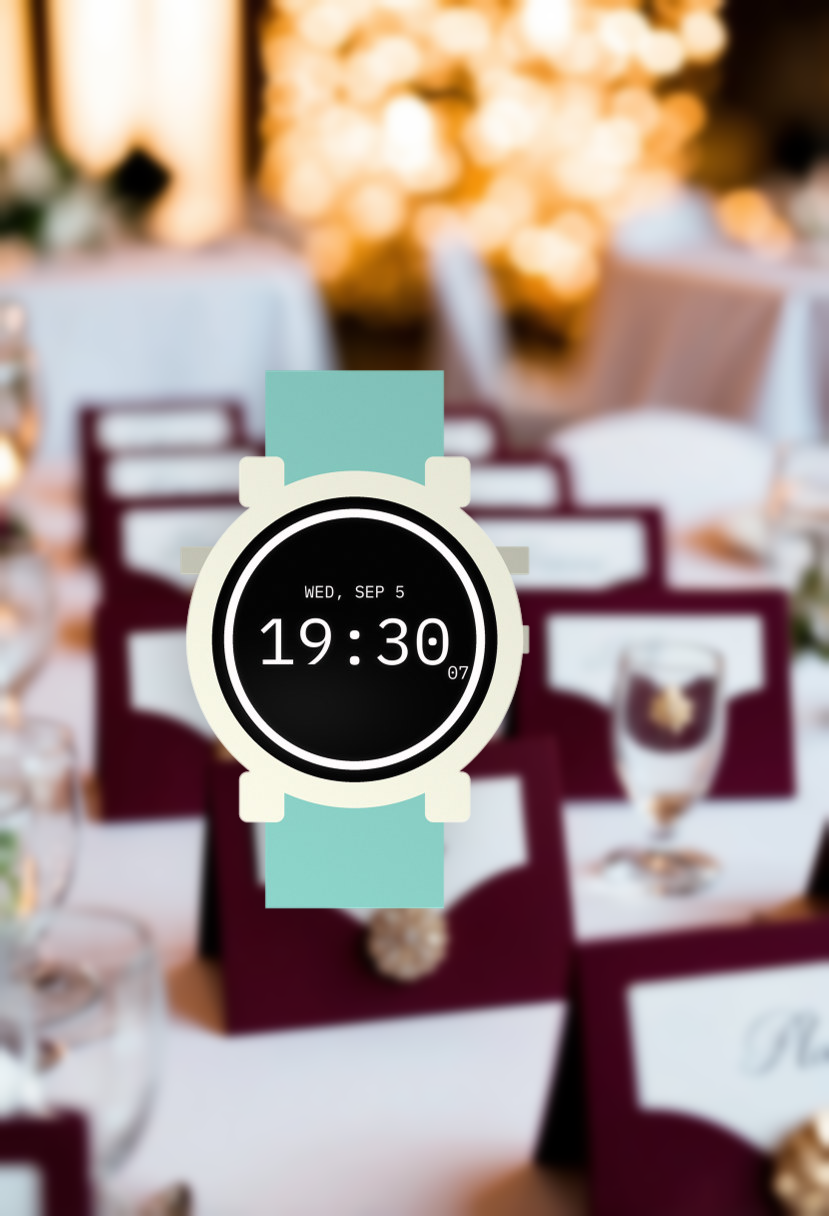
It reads 19h30m07s
